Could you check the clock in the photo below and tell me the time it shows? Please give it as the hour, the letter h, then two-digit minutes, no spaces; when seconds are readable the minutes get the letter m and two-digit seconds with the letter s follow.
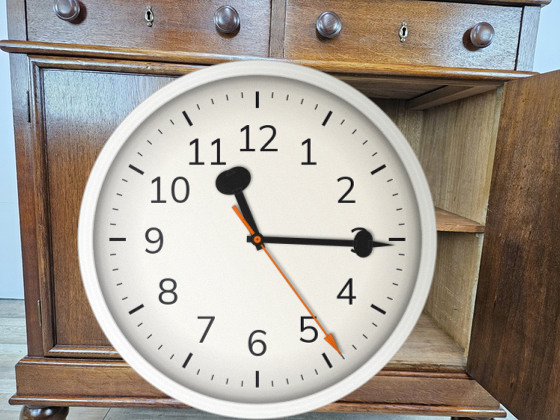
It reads 11h15m24s
